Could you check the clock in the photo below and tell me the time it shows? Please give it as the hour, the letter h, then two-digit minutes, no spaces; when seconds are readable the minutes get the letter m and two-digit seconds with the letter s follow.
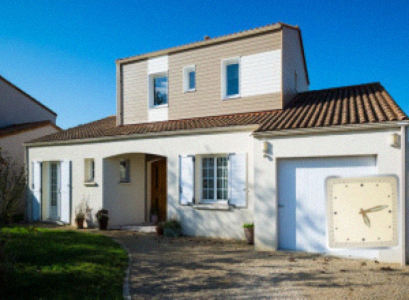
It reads 5h13
